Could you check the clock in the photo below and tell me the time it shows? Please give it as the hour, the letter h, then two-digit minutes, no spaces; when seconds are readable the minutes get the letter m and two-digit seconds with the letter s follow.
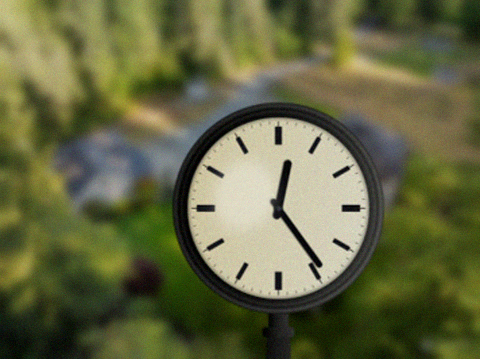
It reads 12h24
